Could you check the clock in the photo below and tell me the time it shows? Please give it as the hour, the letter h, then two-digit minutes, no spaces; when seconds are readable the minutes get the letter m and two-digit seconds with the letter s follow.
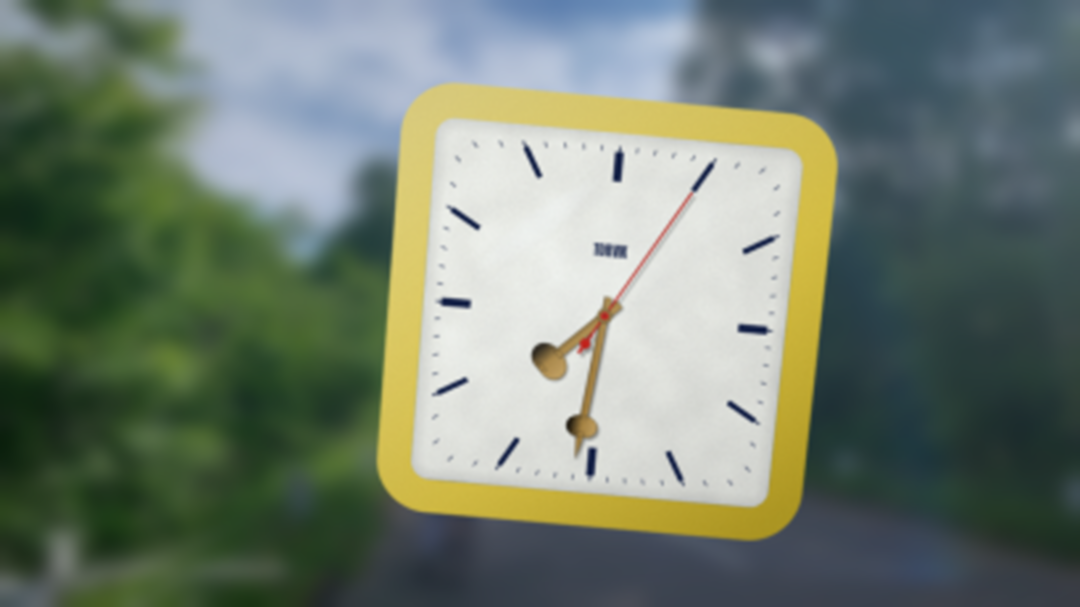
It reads 7h31m05s
